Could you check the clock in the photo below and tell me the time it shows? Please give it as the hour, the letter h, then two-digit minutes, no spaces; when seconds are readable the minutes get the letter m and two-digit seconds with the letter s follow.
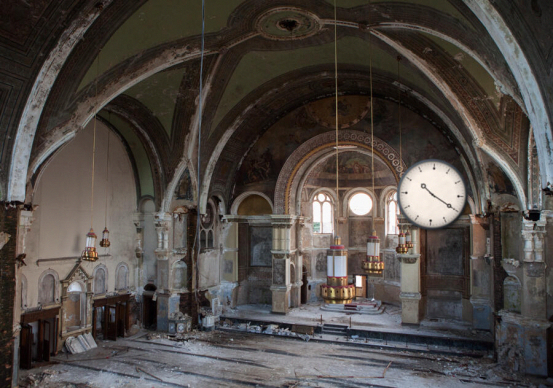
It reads 10h20
